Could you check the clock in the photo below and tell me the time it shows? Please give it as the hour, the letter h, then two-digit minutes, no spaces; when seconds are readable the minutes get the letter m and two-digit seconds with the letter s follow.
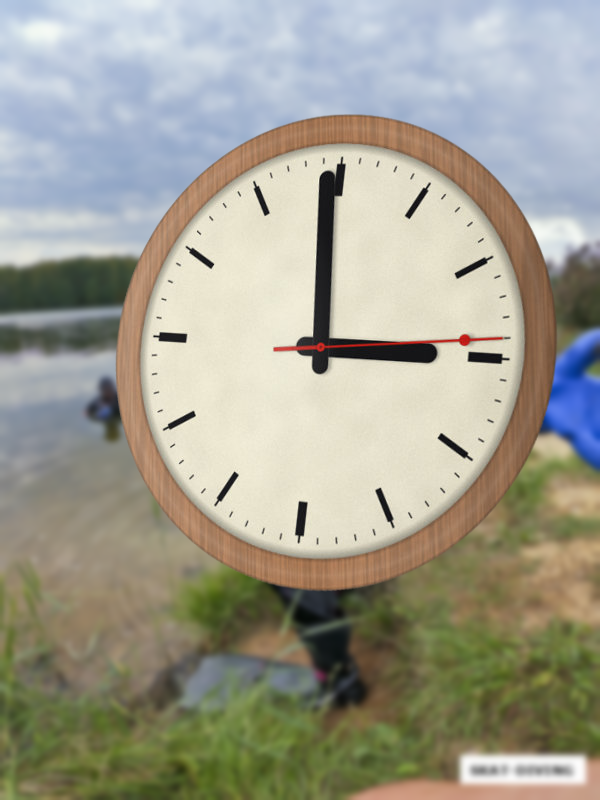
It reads 2h59m14s
